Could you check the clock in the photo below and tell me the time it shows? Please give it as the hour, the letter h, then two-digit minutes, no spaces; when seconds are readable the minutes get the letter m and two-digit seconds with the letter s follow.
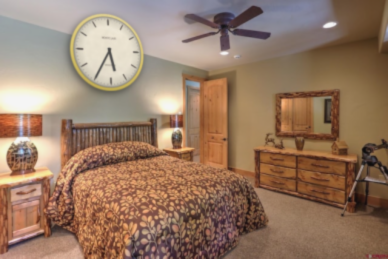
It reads 5h35
